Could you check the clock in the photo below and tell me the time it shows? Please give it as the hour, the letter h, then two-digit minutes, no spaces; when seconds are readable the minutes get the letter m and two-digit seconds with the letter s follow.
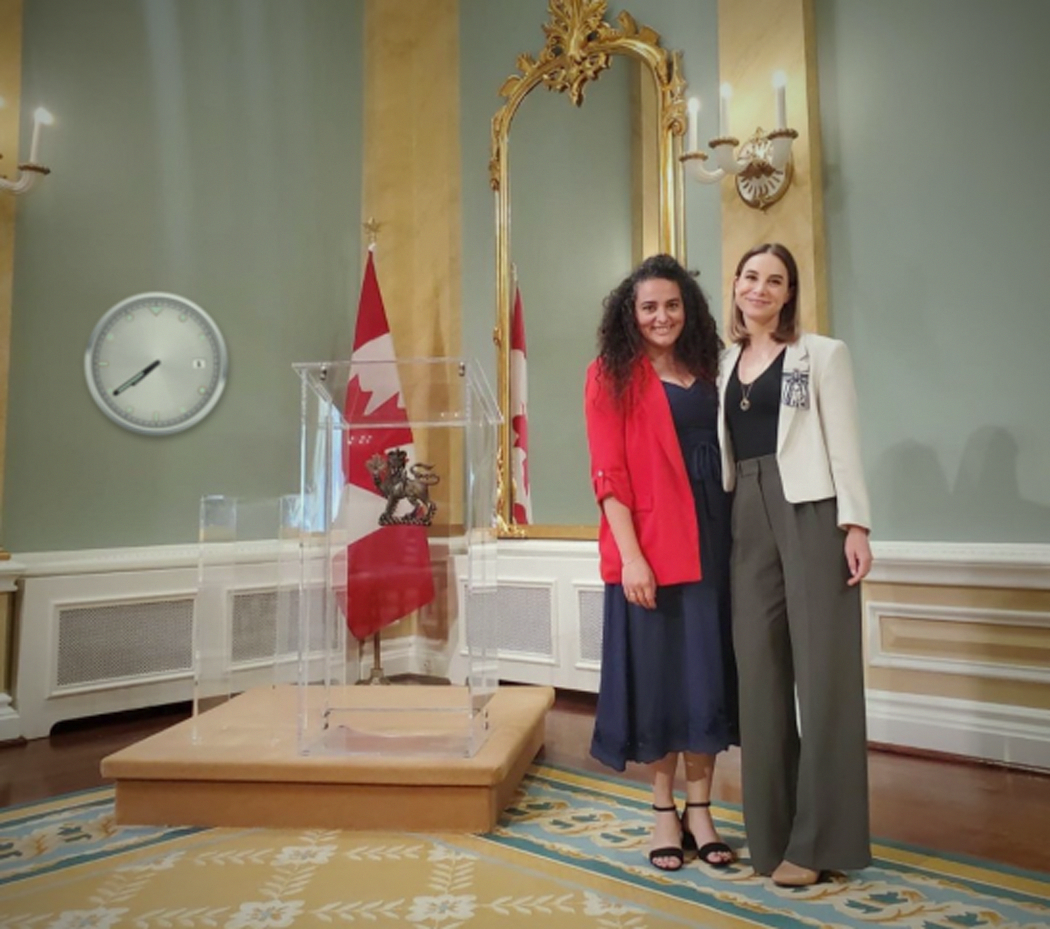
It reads 7h39
